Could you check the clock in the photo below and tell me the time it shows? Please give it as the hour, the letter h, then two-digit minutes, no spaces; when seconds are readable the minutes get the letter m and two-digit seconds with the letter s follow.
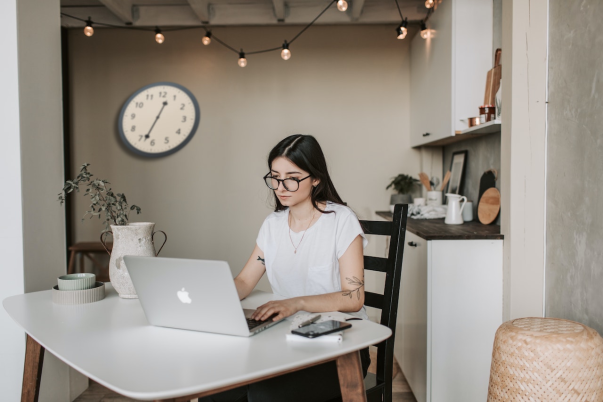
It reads 12h33
